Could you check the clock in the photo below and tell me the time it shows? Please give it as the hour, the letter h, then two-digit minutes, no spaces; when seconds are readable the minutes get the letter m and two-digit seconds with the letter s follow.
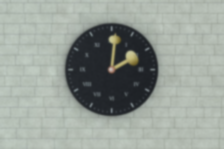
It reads 2h01
